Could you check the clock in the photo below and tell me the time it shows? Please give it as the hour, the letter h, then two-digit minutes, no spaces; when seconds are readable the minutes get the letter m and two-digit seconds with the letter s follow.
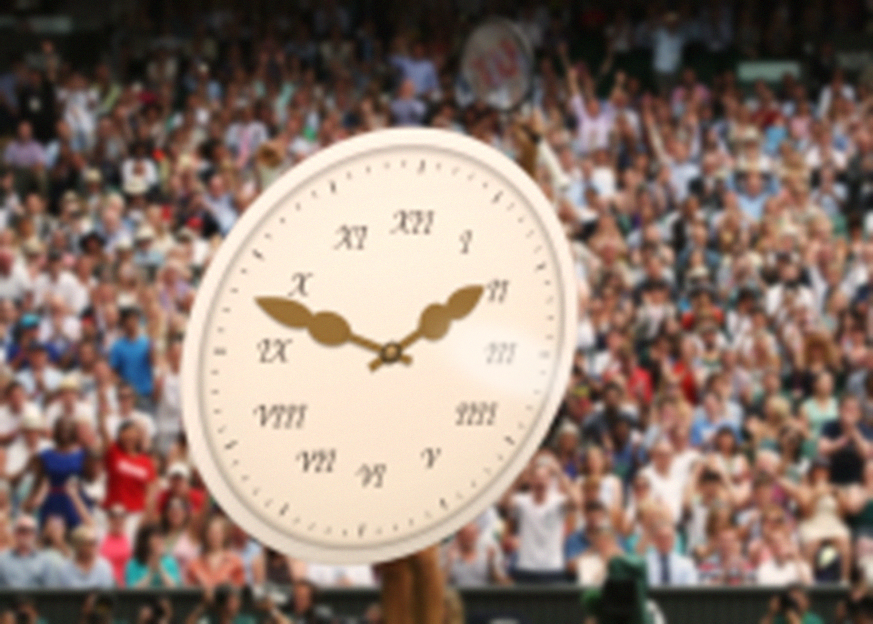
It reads 1h48
